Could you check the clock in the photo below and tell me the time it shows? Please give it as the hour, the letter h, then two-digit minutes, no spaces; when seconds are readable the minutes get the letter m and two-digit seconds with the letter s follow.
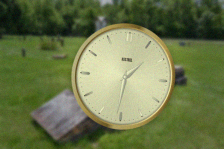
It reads 1h31
